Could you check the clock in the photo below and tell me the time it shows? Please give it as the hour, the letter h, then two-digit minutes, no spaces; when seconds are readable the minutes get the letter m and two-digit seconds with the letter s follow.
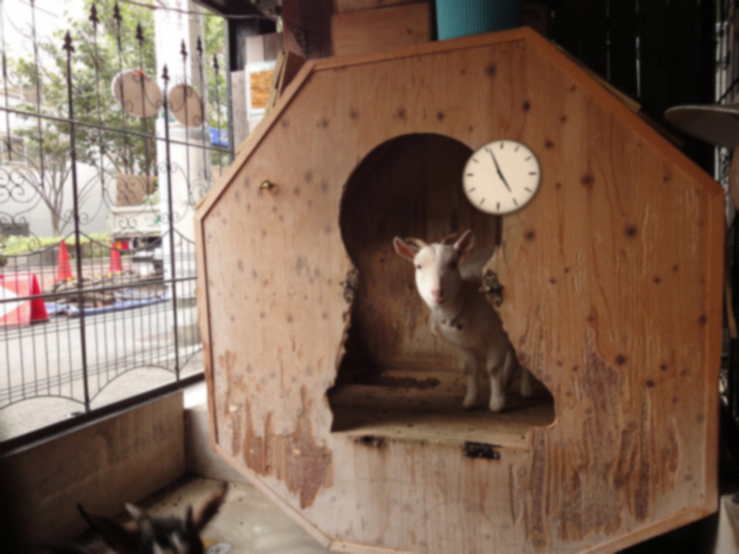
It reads 4h56
